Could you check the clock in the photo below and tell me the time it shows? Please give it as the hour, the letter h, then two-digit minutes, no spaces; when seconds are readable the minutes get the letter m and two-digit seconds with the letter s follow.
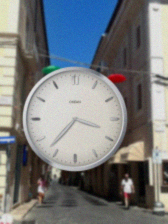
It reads 3h37
